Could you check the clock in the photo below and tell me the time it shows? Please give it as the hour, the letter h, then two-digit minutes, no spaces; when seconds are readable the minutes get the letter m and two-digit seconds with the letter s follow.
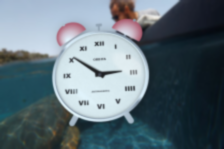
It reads 2h51
